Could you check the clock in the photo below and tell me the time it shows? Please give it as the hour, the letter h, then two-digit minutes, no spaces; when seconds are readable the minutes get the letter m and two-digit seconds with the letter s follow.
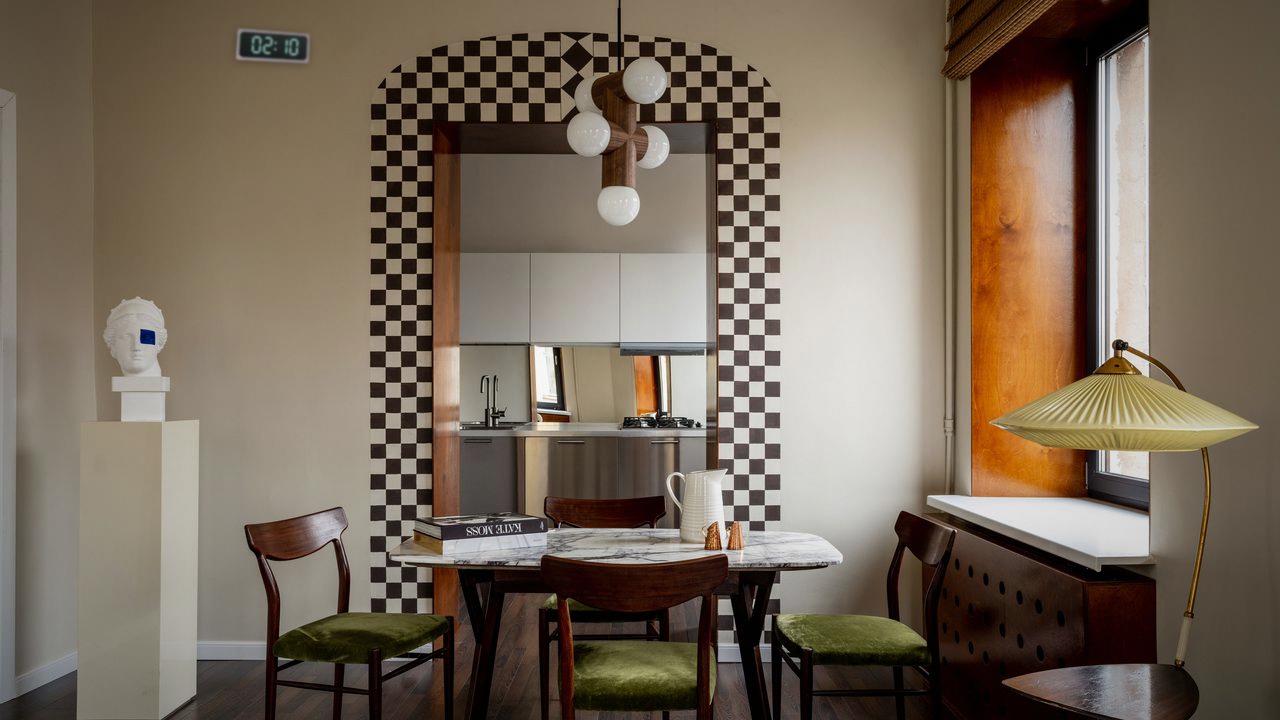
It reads 2h10
